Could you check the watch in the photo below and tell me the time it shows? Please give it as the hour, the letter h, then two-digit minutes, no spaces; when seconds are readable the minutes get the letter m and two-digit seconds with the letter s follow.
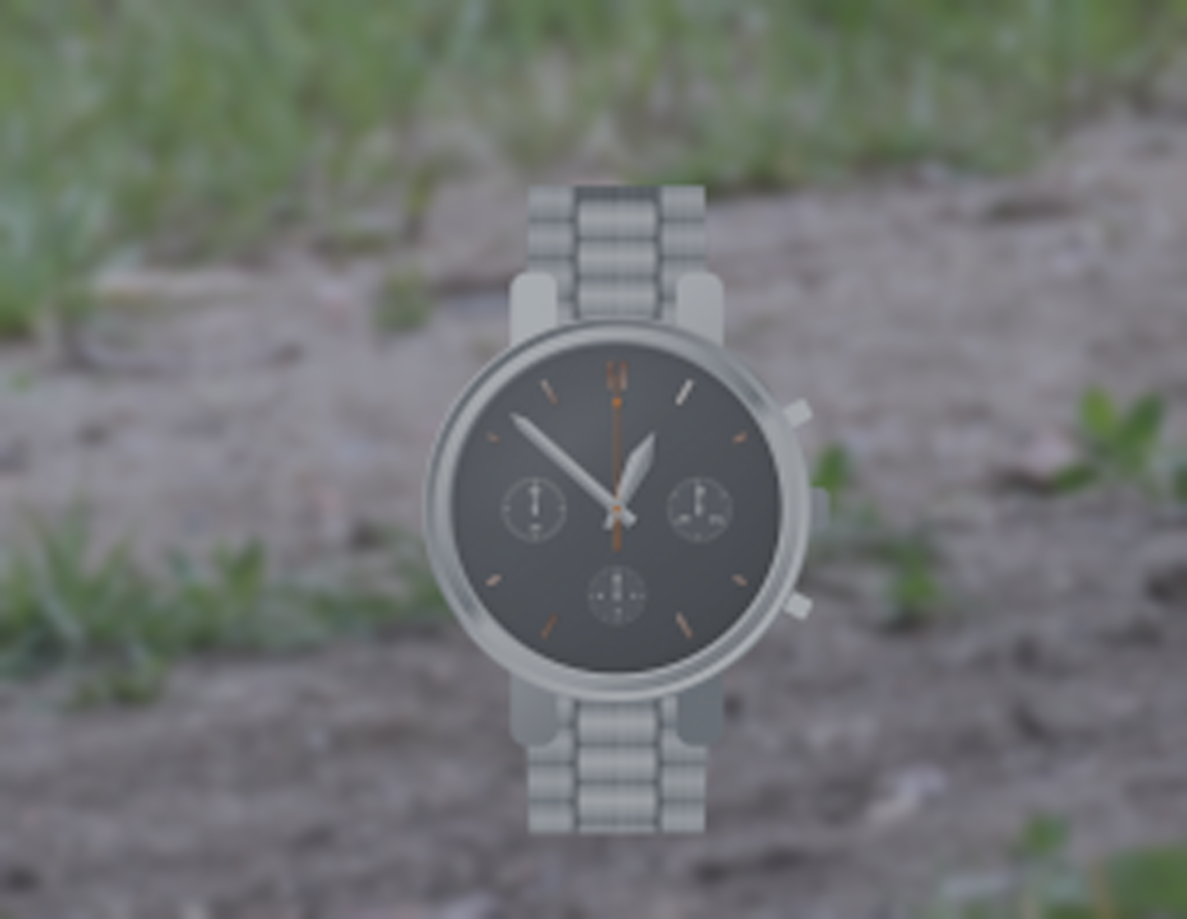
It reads 12h52
